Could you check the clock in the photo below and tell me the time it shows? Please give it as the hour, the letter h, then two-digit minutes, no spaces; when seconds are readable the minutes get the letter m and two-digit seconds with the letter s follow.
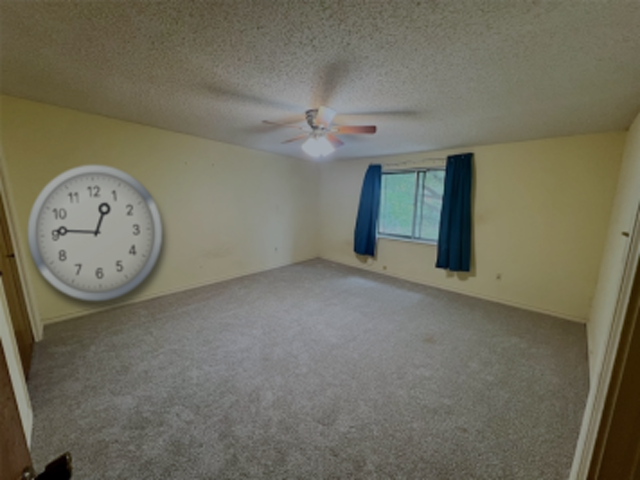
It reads 12h46
